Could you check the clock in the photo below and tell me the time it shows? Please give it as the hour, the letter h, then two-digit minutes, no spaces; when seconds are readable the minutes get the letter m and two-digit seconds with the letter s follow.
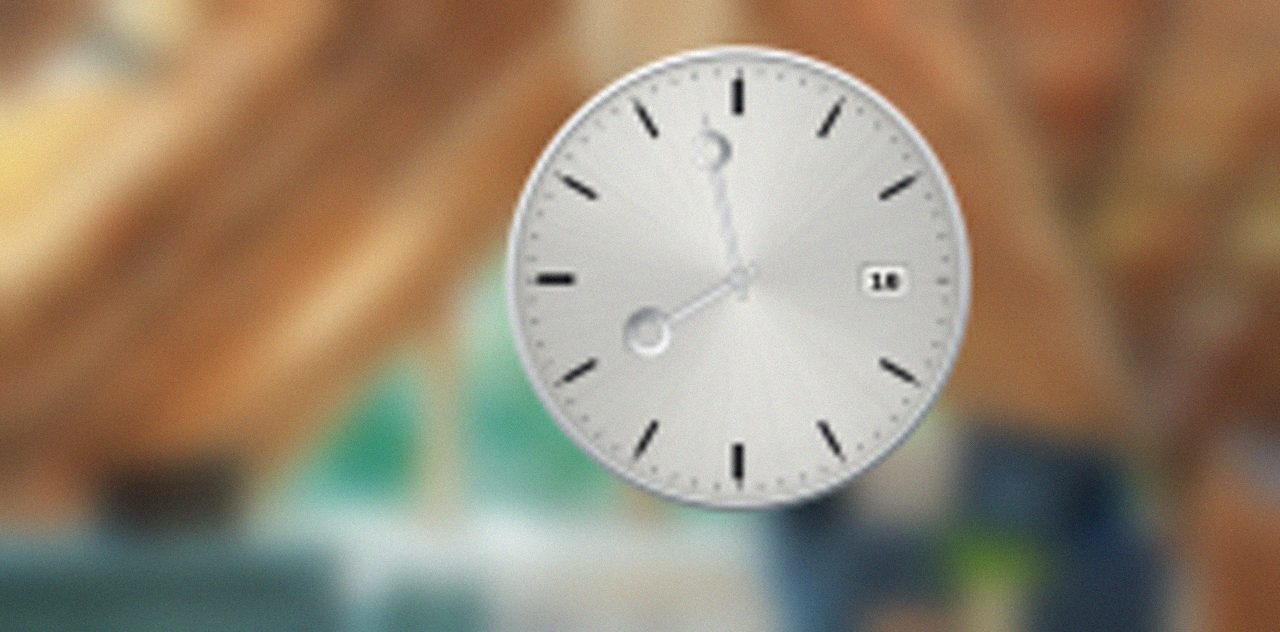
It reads 7h58
